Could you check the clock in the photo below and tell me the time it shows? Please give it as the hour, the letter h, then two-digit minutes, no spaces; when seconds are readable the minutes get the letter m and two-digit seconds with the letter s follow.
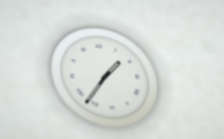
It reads 1h37
